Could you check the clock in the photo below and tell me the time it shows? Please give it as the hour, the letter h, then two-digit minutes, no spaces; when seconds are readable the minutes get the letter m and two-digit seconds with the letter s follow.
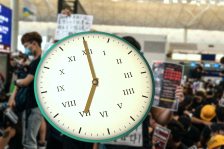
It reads 7h00
